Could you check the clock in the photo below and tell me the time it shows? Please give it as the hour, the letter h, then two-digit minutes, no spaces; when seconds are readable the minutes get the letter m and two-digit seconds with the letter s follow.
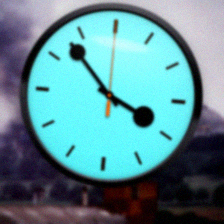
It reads 3h53m00s
